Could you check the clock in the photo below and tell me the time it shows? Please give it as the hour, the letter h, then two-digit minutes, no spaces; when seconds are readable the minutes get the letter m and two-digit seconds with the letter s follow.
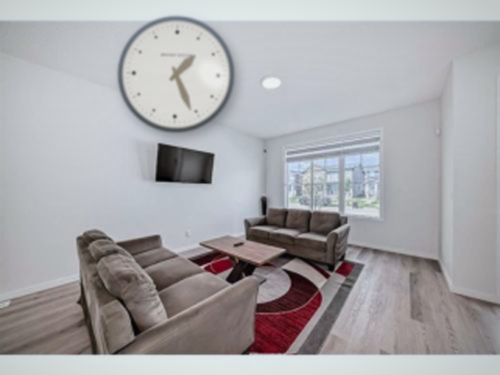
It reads 1h26
